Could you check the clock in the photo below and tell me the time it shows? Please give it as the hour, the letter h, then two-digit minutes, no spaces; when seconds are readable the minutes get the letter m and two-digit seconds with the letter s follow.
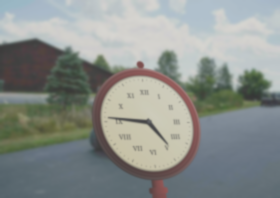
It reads 4h46
